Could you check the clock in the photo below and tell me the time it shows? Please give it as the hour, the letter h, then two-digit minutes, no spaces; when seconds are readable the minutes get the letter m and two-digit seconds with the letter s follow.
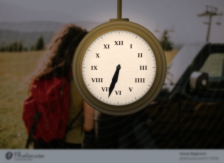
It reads 6h33
